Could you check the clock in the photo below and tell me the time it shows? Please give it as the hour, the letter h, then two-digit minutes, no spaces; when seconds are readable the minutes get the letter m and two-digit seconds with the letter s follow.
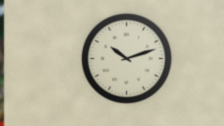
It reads 10h12
